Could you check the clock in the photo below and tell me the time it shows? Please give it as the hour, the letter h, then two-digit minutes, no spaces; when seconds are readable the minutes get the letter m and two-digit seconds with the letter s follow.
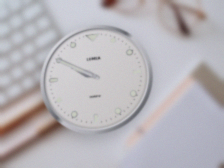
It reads 9h50
